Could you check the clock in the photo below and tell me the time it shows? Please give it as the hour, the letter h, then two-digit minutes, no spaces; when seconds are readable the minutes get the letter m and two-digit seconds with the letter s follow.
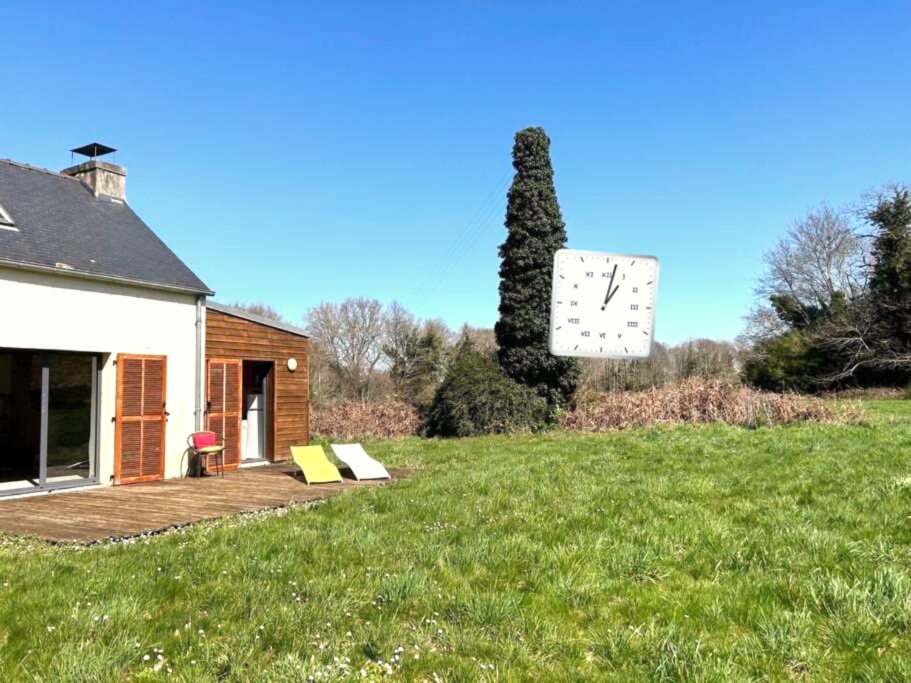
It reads 1h02
